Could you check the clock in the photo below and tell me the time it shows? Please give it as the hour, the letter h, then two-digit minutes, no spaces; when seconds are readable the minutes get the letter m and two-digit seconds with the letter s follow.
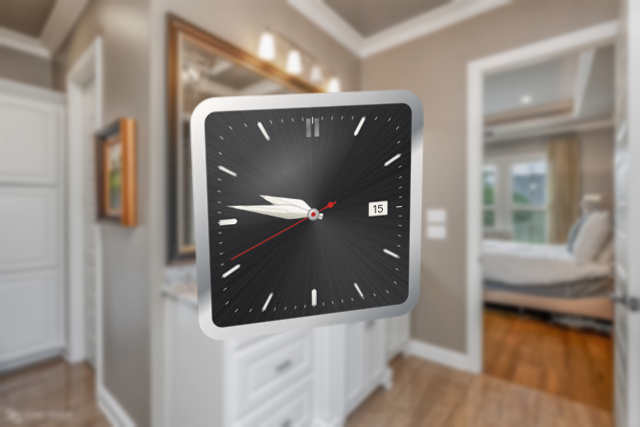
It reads 9h46m41s
